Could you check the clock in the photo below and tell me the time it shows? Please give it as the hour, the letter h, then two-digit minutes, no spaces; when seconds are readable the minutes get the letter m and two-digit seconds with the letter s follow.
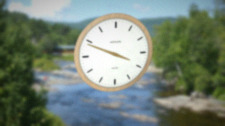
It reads 3h49
